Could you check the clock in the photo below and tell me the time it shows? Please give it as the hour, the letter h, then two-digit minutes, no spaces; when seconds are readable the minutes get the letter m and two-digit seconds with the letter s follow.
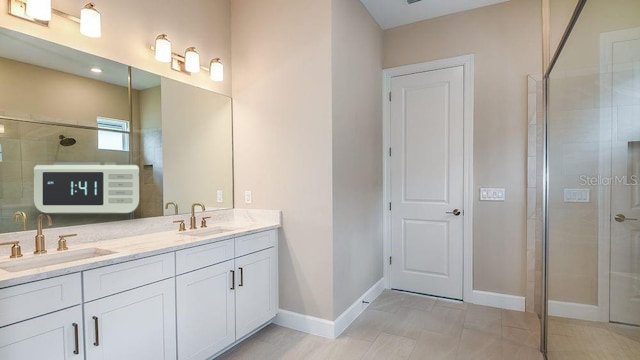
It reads 1h41
